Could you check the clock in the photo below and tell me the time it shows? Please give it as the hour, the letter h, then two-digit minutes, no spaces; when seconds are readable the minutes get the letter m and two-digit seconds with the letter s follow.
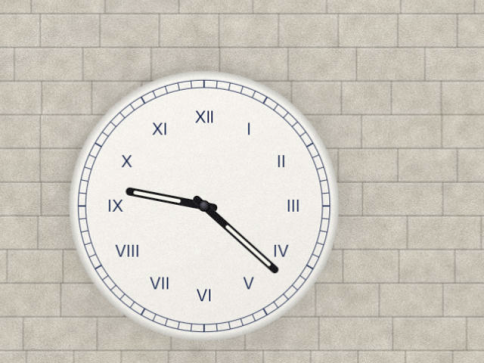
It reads 9h22
